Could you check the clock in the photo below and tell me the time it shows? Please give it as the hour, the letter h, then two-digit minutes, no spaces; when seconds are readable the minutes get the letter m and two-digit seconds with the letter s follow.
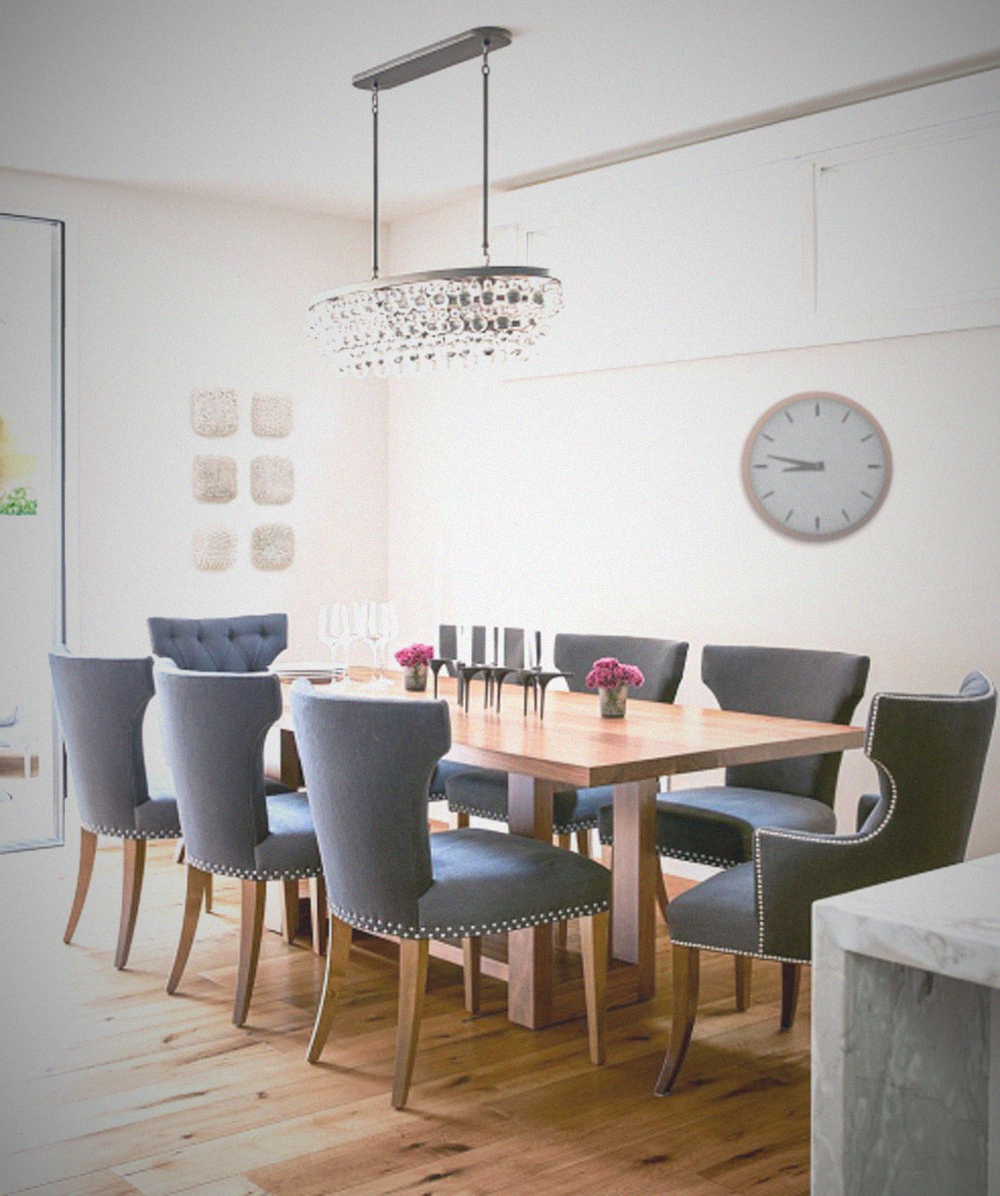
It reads 8h47
